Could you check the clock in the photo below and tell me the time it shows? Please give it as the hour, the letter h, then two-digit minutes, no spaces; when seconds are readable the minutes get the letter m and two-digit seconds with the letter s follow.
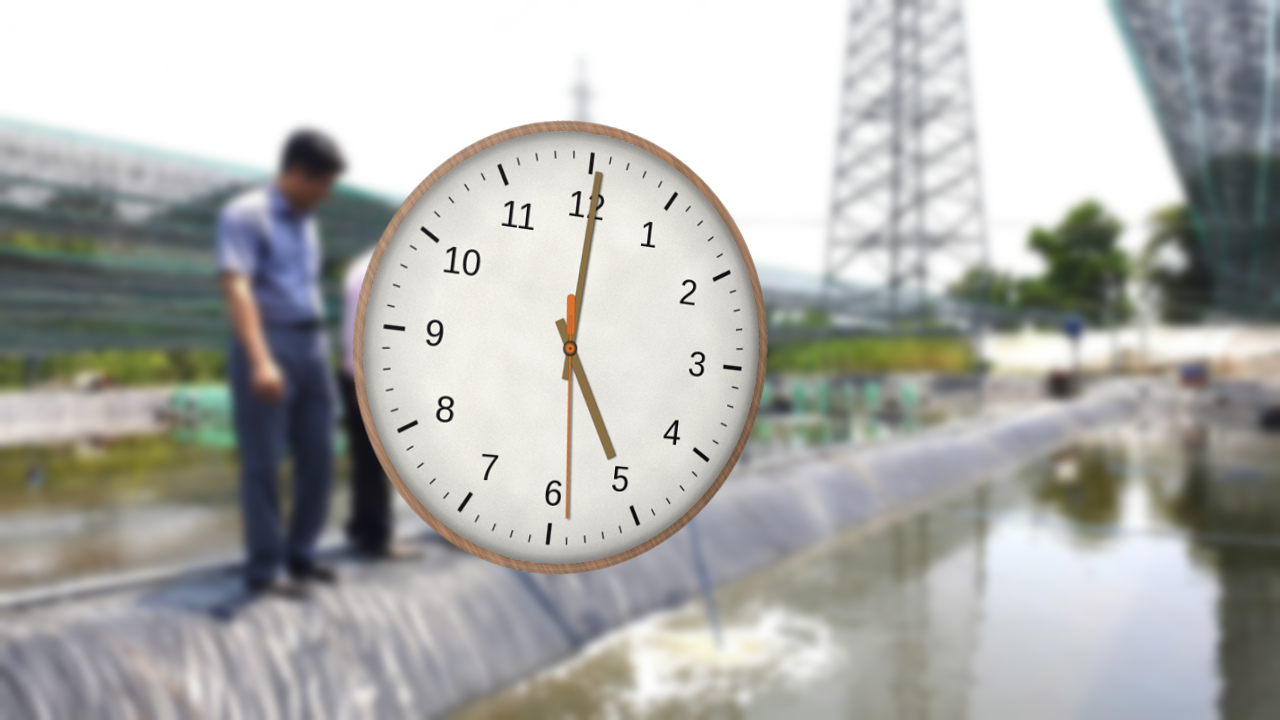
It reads 5h00m29s
